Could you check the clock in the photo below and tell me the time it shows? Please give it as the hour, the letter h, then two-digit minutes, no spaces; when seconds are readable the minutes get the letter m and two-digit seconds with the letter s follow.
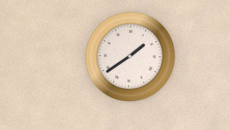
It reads 1h39
